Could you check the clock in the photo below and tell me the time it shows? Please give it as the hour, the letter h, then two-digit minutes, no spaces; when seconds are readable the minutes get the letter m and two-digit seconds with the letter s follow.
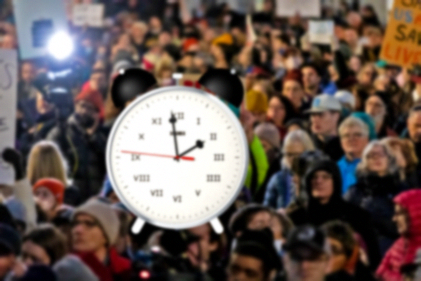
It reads 1h58m46s
